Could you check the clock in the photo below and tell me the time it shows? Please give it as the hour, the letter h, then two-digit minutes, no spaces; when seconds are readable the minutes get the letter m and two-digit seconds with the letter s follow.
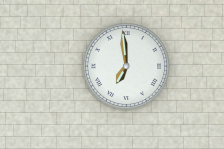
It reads 6h59
